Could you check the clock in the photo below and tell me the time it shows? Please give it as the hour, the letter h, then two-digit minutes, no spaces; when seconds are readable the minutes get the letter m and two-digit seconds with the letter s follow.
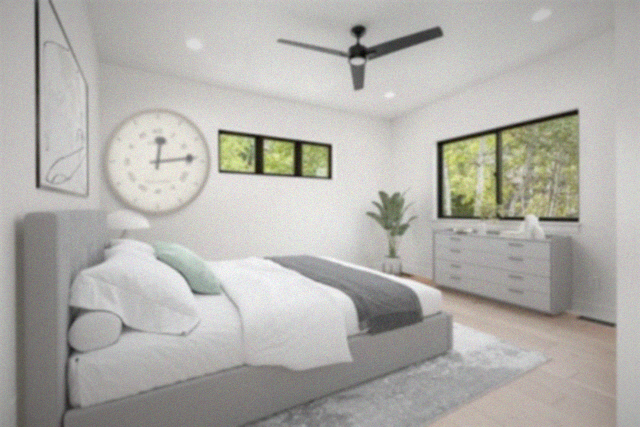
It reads 12h14
